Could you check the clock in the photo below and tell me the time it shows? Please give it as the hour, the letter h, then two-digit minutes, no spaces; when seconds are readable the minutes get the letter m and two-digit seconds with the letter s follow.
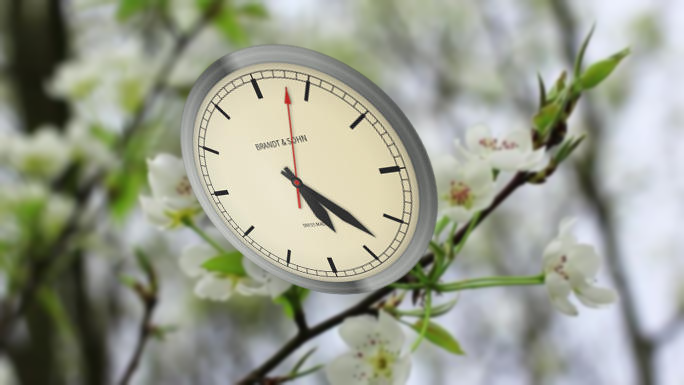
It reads 5h23m03s
